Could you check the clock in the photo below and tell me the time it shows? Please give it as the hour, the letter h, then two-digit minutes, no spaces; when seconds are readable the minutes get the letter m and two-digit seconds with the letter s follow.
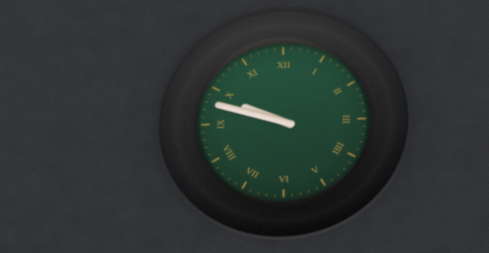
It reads 9h48
